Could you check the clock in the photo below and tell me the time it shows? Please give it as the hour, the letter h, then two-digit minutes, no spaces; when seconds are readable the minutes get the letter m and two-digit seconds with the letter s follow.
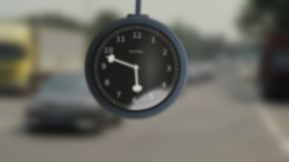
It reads 5h48
